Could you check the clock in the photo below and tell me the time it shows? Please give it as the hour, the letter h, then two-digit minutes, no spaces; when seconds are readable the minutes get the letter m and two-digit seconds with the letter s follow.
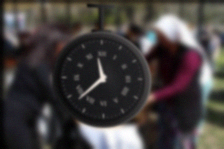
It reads 11h38
